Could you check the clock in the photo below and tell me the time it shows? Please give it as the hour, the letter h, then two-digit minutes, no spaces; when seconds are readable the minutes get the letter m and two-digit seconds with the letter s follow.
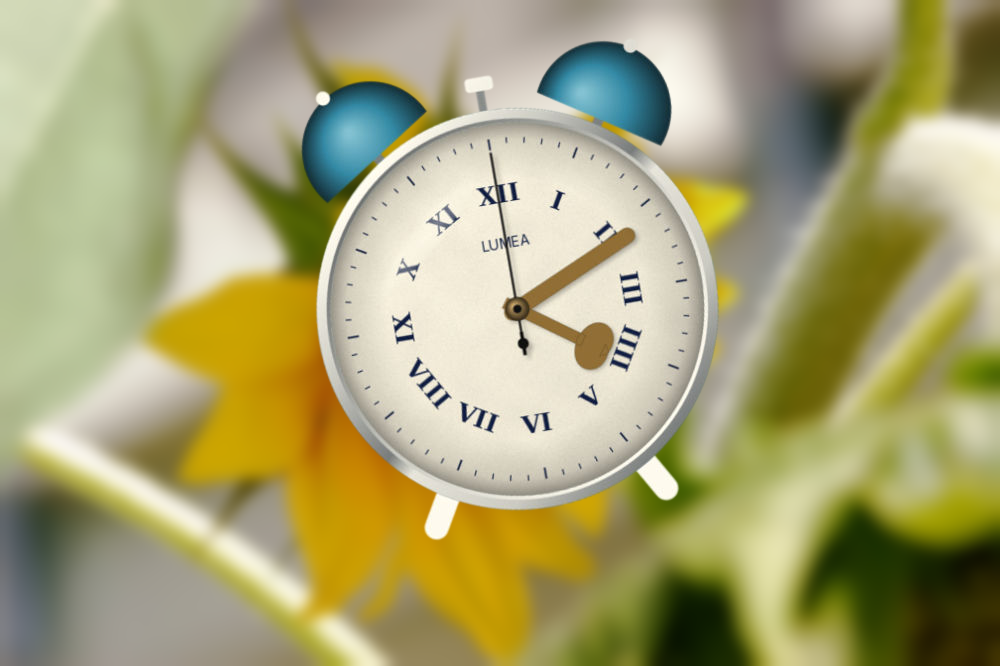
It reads 4h11m00s
